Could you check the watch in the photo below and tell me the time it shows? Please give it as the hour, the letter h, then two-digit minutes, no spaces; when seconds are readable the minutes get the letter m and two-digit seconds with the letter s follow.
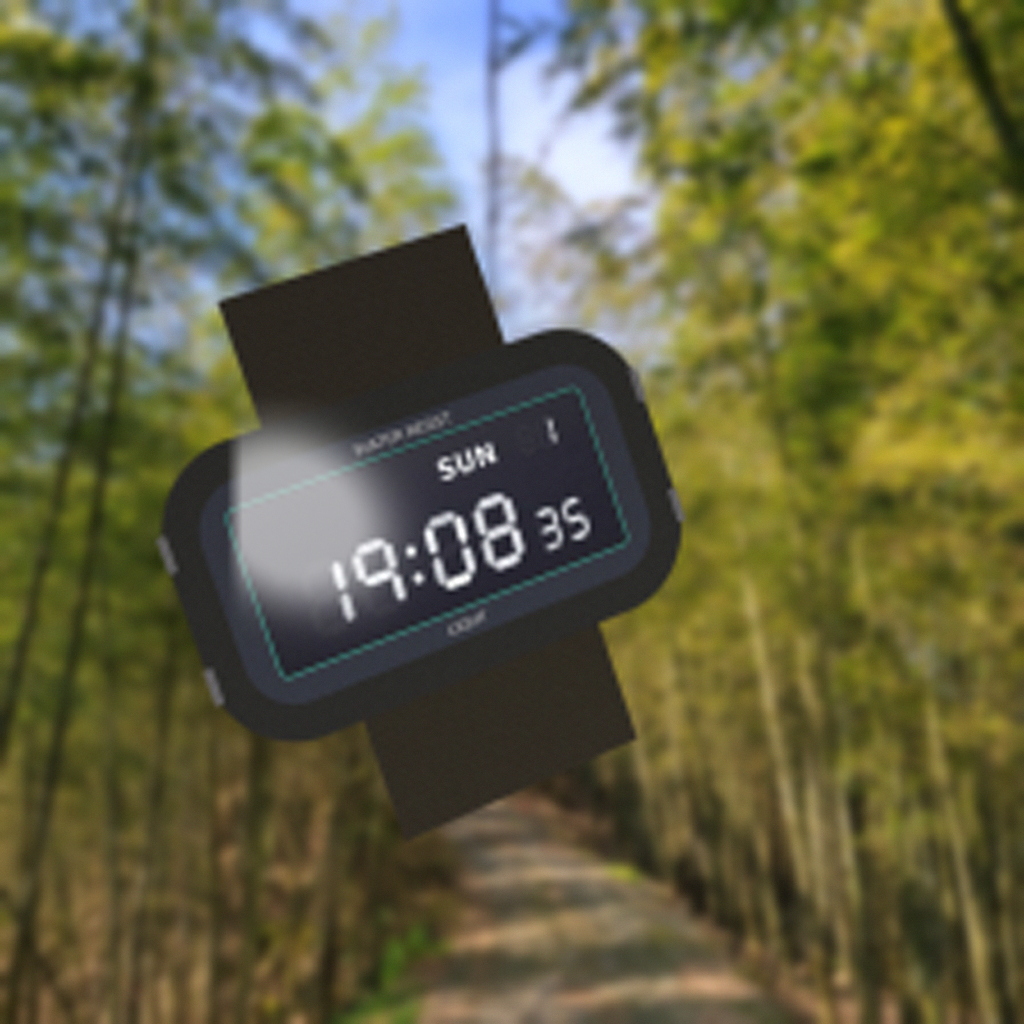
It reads 19h08m35s
